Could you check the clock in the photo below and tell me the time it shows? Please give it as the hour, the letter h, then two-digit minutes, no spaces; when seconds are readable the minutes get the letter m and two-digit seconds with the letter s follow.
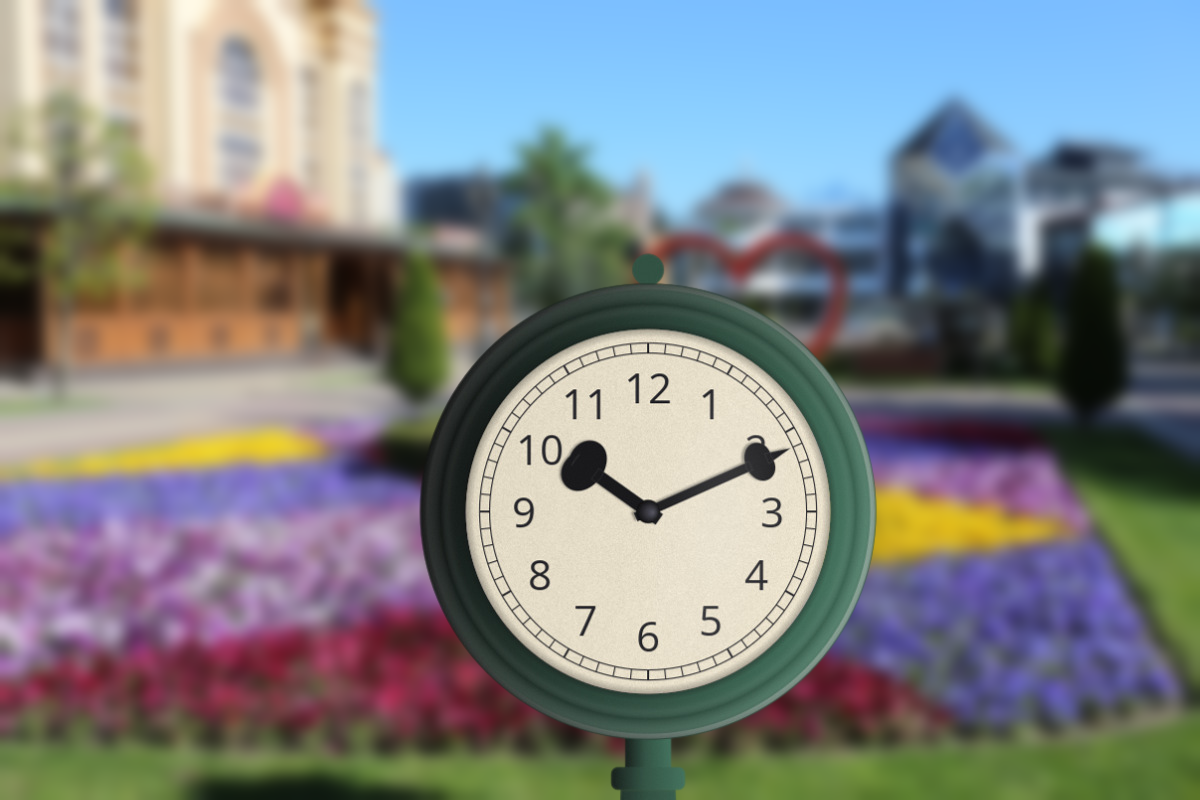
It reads 10h11
